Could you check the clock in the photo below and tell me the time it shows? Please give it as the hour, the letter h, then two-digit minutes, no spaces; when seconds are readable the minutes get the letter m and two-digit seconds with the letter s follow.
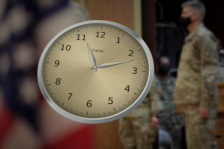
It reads 11h12
